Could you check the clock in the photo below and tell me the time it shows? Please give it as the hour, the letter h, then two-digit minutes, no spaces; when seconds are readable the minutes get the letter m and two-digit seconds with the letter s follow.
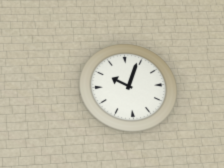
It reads 10h04
